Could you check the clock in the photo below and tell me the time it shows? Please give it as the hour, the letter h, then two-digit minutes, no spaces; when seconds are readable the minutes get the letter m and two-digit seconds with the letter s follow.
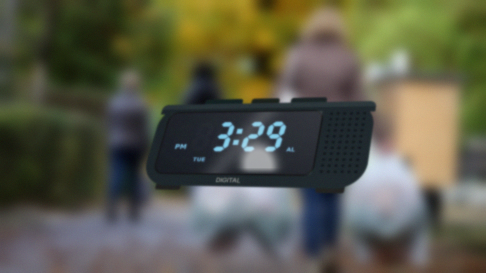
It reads 3h29
